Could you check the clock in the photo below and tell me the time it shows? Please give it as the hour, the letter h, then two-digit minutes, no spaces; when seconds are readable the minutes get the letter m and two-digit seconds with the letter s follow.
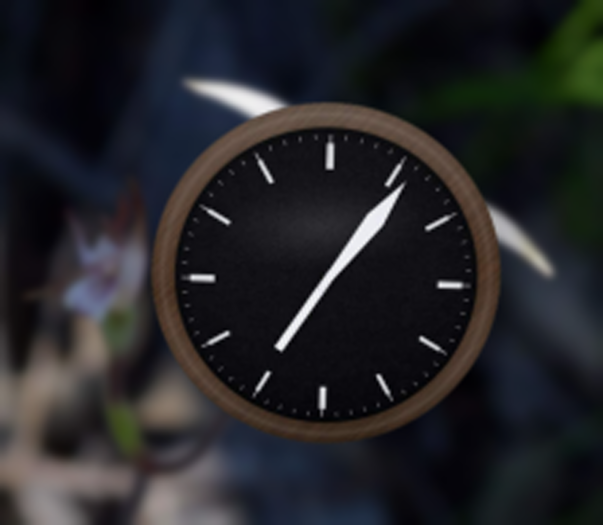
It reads 7h06
